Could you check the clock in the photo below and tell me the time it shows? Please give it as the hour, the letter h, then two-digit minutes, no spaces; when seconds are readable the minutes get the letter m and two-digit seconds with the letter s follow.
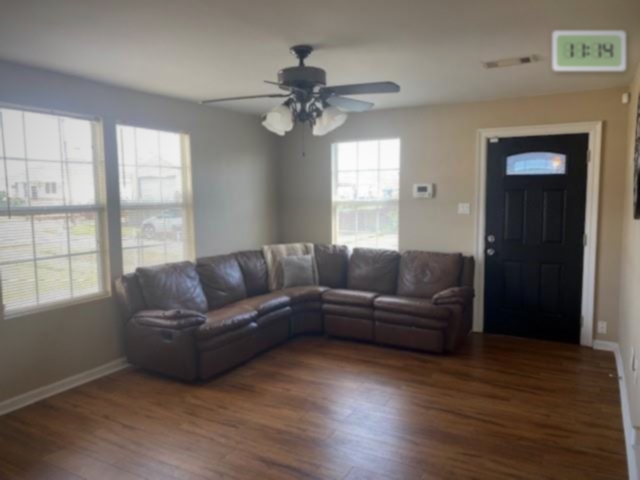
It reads 11h14
